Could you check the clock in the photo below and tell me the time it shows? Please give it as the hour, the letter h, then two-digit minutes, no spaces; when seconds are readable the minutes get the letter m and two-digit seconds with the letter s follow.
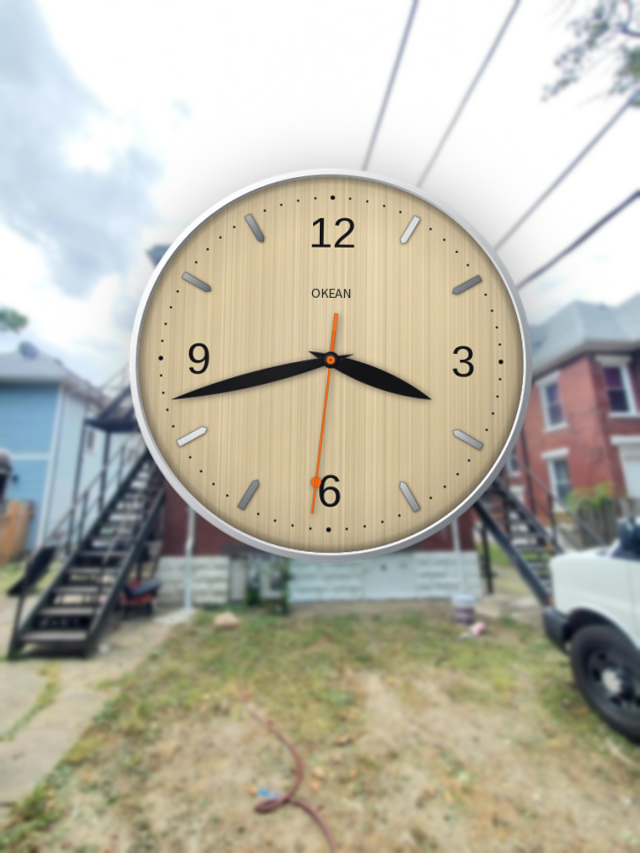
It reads 3h42m31s
